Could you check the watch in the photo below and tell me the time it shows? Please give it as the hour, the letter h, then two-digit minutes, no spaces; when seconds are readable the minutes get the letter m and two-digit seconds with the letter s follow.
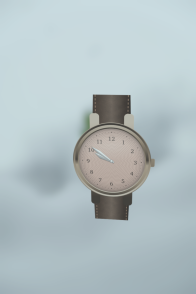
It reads 9h51
